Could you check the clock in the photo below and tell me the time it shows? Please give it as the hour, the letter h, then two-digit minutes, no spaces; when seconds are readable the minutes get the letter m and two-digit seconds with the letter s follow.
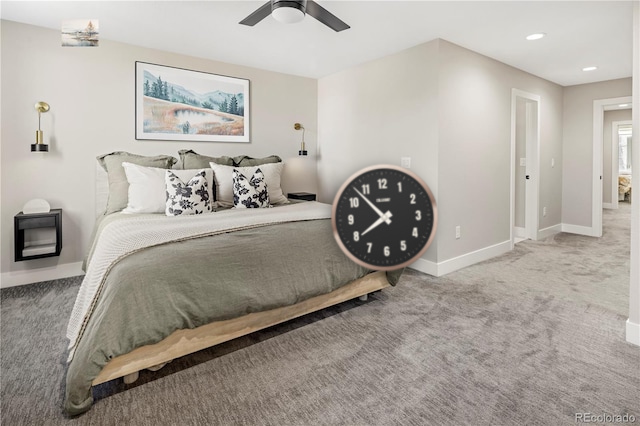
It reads 7h53
